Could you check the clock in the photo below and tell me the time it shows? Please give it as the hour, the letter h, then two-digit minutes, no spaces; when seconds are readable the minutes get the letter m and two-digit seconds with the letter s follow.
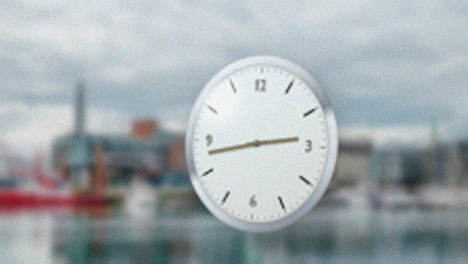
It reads 2h43
